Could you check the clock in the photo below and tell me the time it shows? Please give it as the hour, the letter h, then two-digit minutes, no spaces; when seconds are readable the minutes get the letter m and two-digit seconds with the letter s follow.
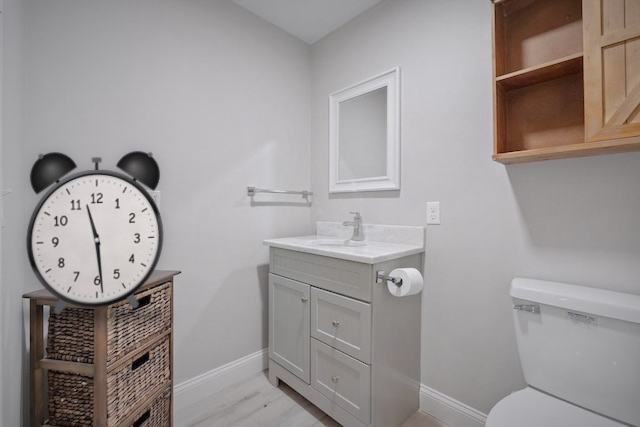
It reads 11h29
